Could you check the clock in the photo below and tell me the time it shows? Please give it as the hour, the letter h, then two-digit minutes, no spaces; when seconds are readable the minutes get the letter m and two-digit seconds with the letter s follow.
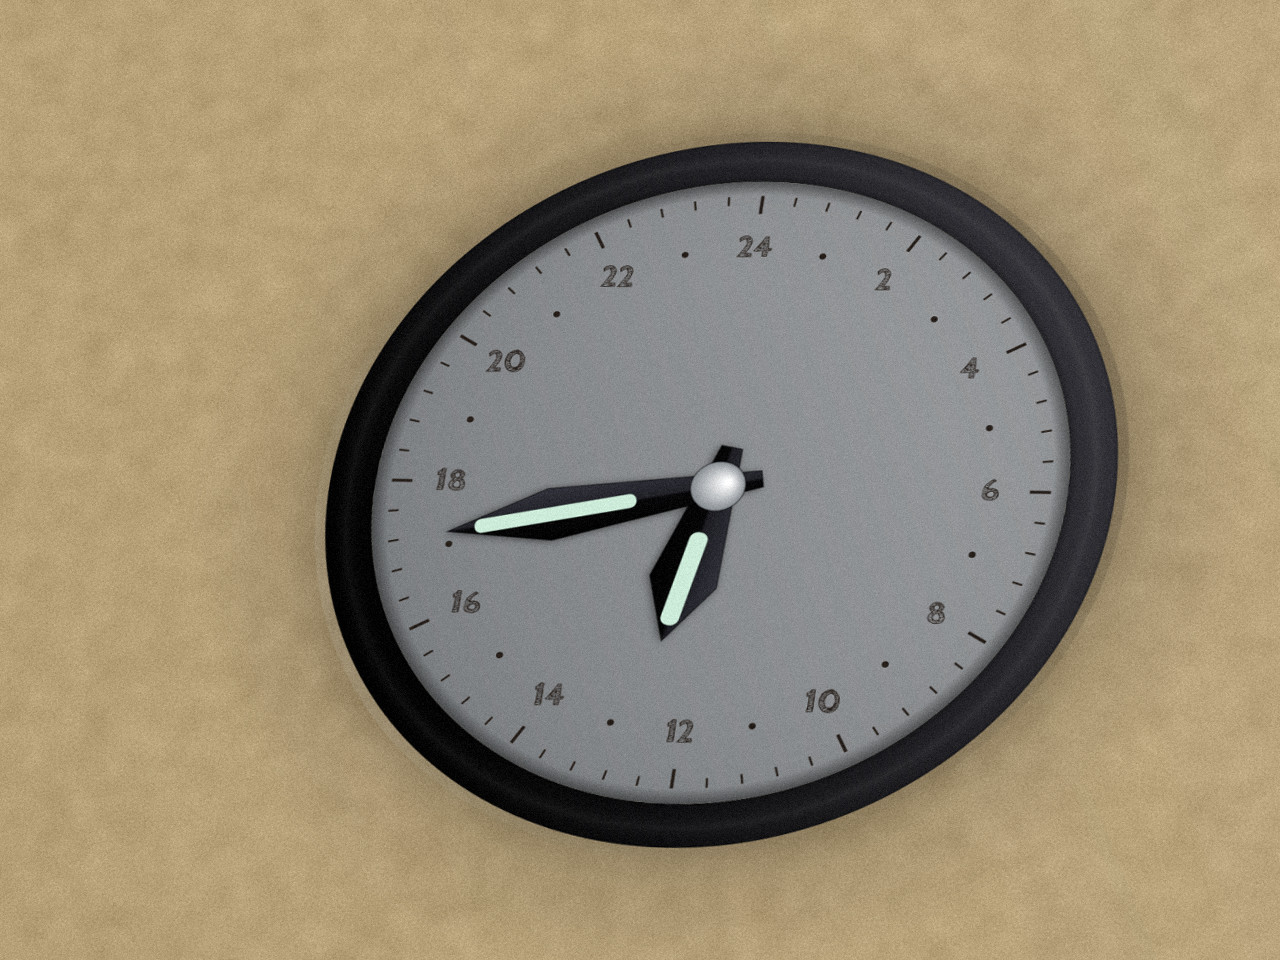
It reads 12h43
